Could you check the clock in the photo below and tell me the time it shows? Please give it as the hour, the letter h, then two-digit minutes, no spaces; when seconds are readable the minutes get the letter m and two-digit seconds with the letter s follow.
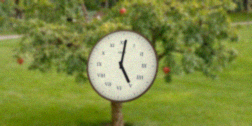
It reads 5h01
